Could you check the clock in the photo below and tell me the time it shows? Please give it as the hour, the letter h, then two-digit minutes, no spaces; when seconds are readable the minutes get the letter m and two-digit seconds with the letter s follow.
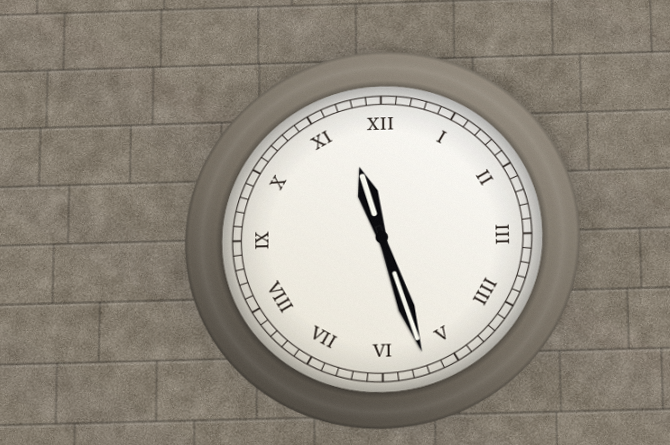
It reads 11h27
